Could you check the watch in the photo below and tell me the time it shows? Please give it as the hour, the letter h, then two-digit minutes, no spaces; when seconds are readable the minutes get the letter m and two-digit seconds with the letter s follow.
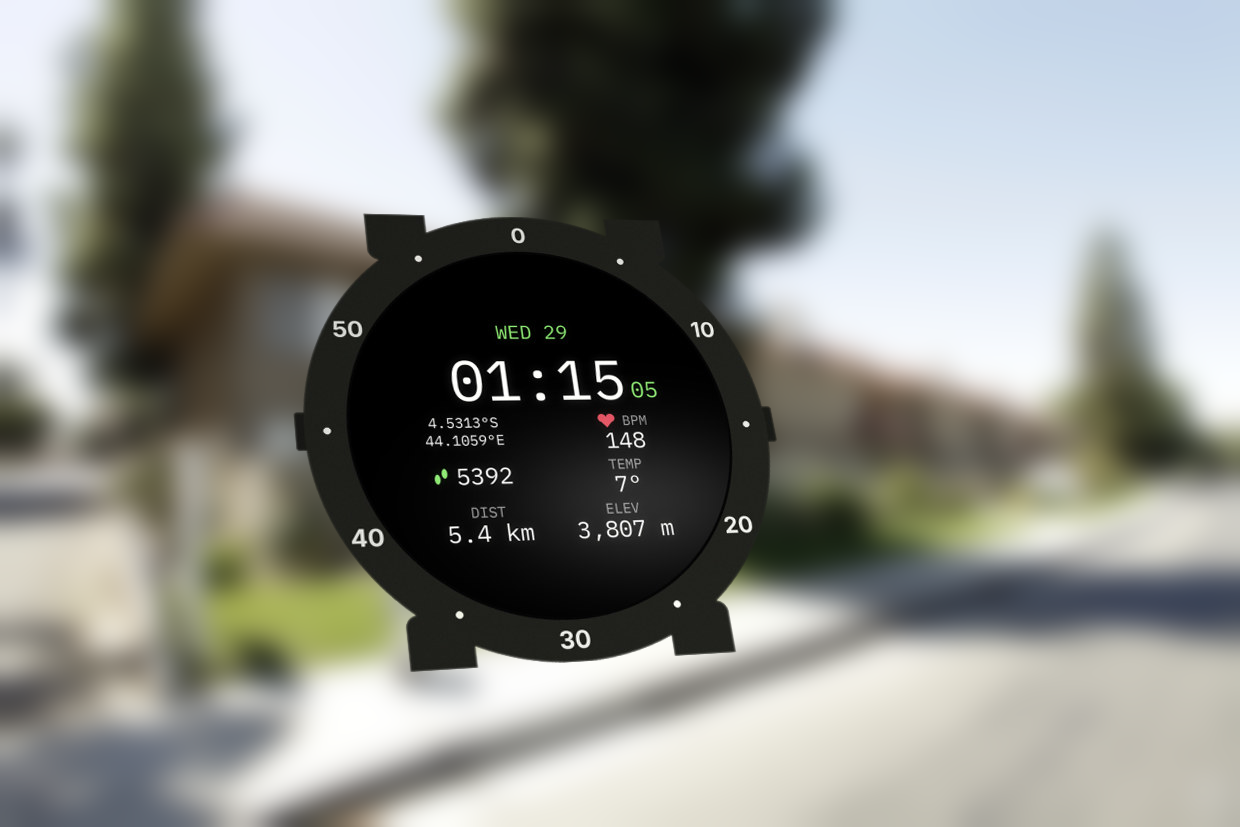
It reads 1h15m05s
